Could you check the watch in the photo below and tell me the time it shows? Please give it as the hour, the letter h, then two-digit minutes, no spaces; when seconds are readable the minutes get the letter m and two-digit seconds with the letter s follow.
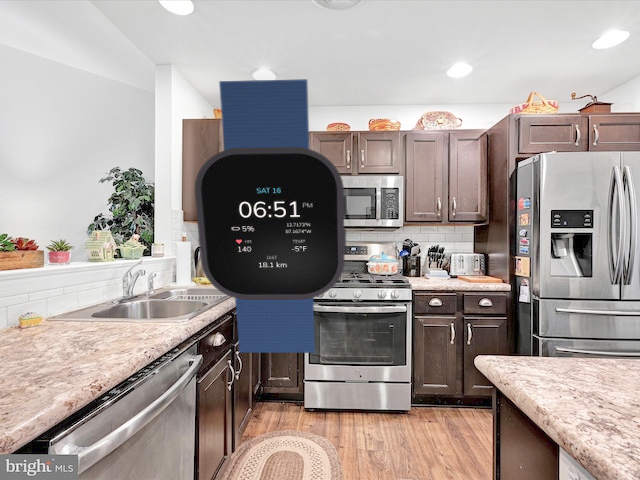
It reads 6h51
